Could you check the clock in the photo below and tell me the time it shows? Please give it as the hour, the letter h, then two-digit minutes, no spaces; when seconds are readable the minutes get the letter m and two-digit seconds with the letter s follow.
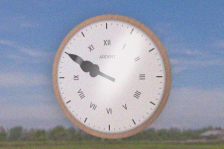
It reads 9h50
